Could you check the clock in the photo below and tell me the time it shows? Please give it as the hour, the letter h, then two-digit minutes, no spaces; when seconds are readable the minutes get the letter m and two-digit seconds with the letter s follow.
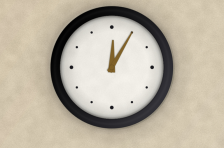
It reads 12h05
